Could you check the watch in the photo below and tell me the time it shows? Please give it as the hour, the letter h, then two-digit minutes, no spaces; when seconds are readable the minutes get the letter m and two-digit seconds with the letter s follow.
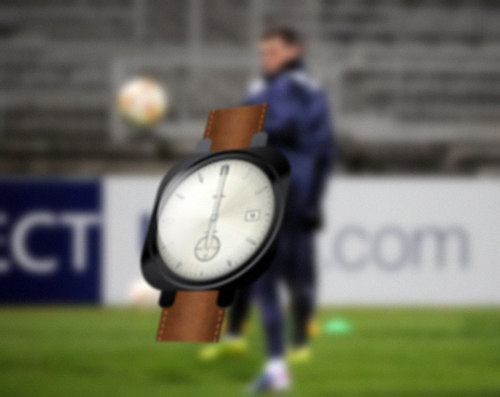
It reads 6h00
